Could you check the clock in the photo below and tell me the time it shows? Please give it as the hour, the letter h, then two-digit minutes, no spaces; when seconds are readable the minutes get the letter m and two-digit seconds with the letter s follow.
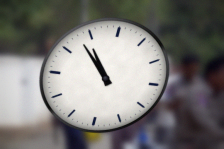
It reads 10h53
